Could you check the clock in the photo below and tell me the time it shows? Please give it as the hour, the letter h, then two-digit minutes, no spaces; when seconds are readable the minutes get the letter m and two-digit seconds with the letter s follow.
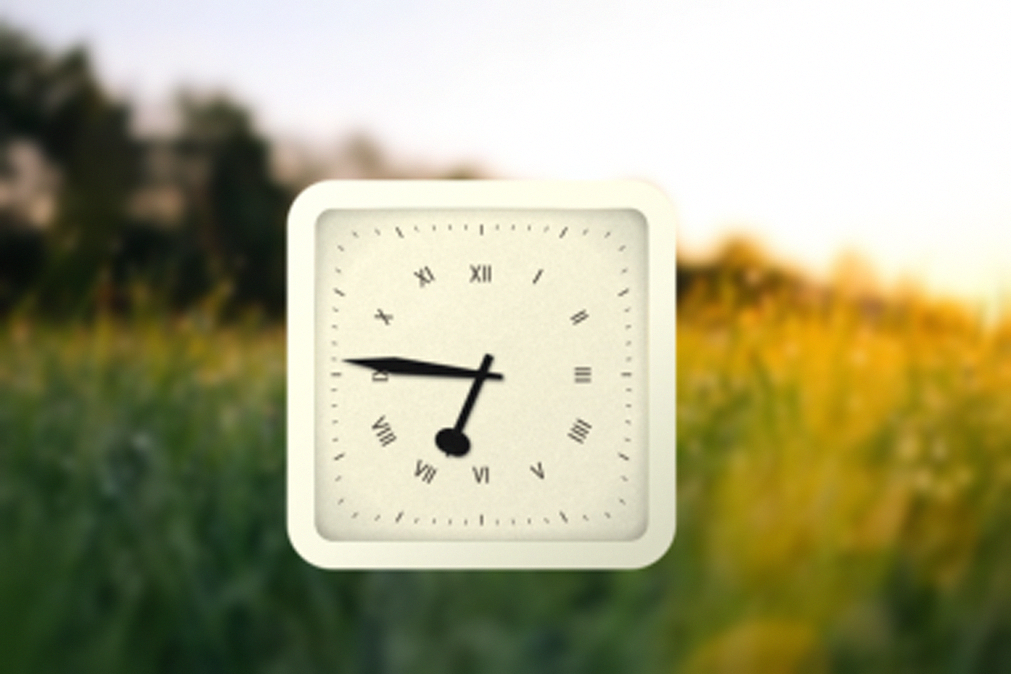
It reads 6h46
